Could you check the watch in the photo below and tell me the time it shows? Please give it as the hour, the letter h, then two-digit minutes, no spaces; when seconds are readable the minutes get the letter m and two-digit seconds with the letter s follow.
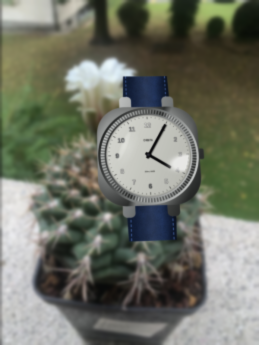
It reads 4h05
